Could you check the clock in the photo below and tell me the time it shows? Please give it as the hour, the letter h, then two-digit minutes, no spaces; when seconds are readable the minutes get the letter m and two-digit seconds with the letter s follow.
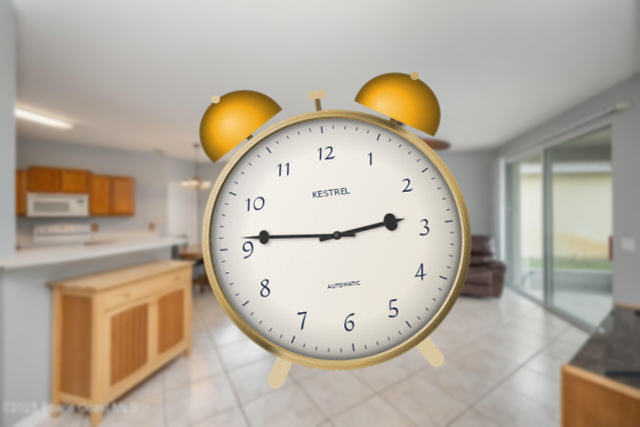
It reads 2h46
